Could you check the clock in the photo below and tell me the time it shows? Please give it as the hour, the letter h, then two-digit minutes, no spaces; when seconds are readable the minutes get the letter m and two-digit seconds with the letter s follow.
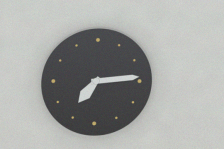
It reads 7h14
